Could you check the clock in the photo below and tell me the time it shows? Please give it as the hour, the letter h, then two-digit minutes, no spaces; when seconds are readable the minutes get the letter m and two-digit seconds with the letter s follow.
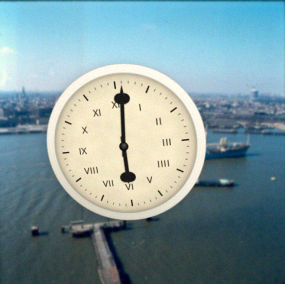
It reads 6h01
